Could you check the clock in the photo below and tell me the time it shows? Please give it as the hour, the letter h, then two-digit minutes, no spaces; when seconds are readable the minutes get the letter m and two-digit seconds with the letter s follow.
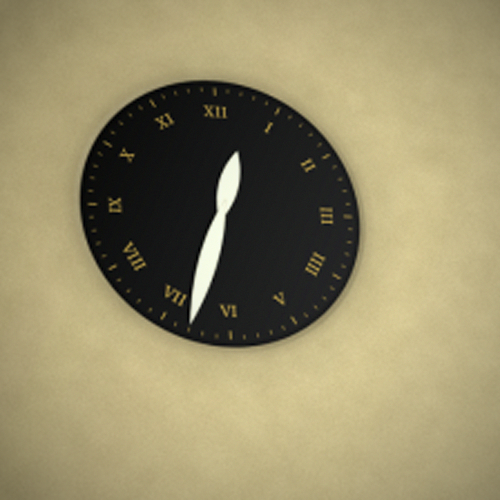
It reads 12h33
